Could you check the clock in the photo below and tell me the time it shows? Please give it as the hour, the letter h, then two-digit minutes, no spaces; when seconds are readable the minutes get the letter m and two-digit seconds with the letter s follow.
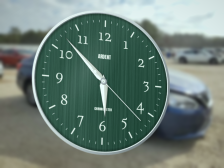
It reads 5h52m22s
